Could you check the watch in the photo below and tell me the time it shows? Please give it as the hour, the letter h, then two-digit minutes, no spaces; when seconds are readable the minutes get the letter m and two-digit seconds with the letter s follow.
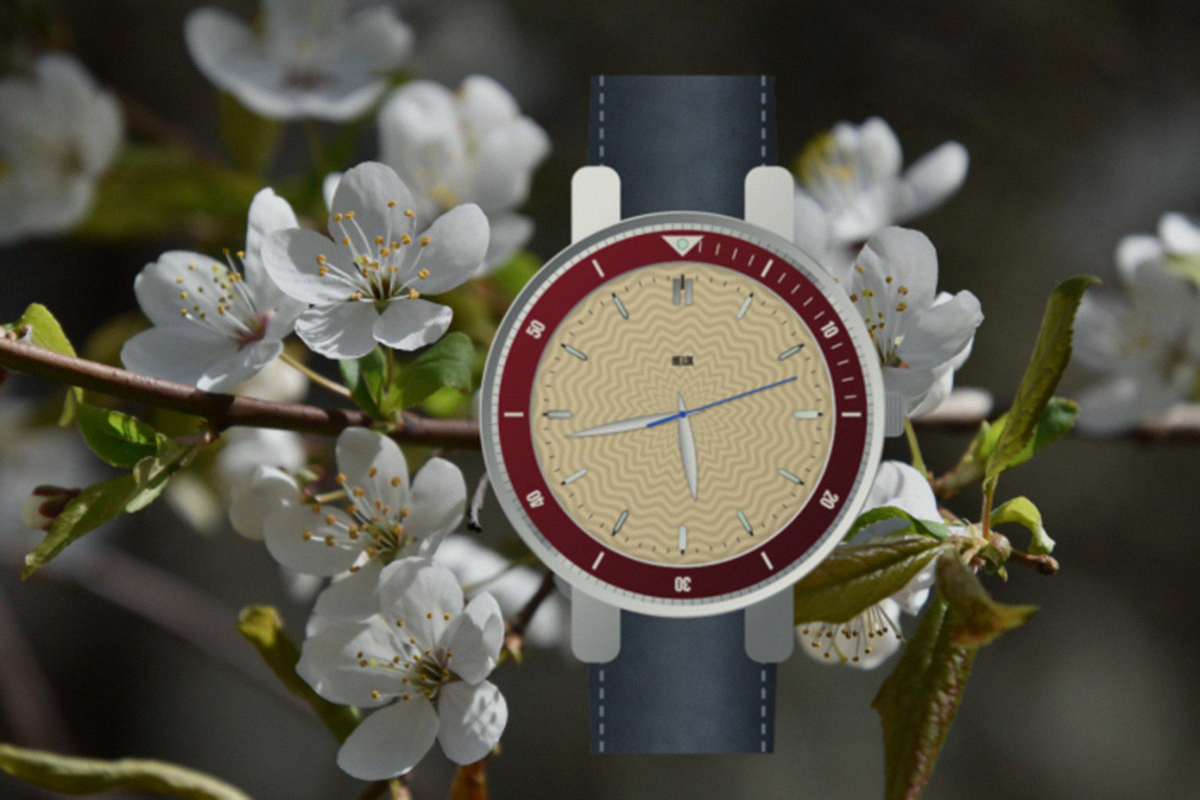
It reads 5h43m12s
